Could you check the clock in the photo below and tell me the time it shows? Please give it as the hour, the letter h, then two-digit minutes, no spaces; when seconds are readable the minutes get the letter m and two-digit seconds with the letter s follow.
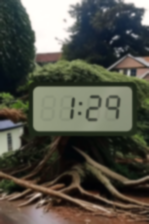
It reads 1h29
